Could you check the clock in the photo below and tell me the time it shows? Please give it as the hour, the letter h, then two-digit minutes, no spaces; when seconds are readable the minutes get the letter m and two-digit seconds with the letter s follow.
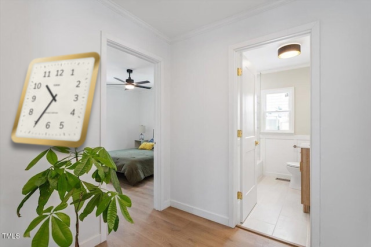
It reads 10h35
